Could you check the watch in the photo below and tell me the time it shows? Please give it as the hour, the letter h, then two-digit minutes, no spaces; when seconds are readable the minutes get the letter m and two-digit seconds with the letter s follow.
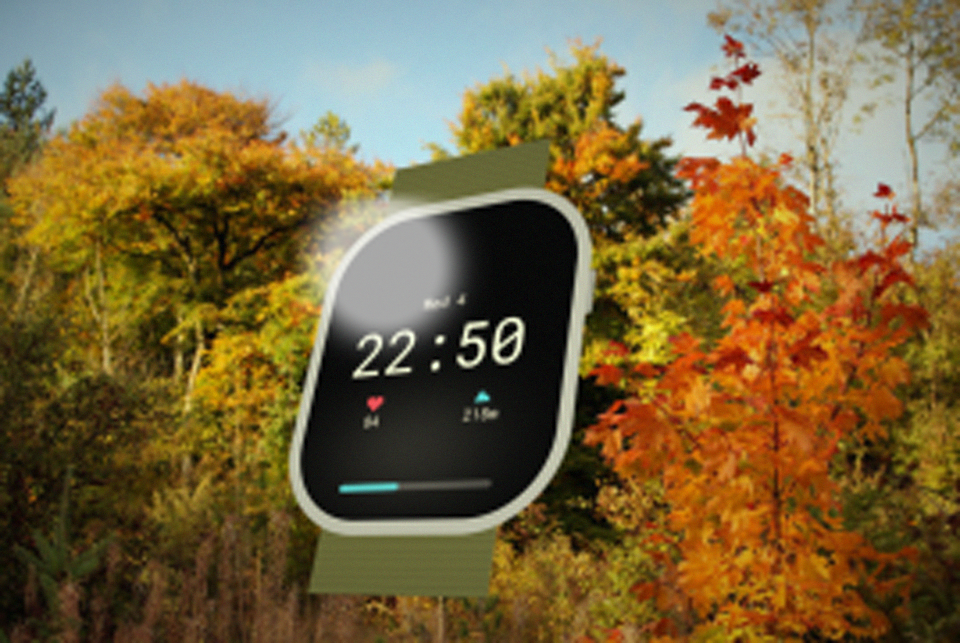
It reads 22h50
